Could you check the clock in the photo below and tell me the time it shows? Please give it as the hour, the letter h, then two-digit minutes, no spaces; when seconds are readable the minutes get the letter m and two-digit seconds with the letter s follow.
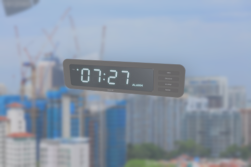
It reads 7h27
